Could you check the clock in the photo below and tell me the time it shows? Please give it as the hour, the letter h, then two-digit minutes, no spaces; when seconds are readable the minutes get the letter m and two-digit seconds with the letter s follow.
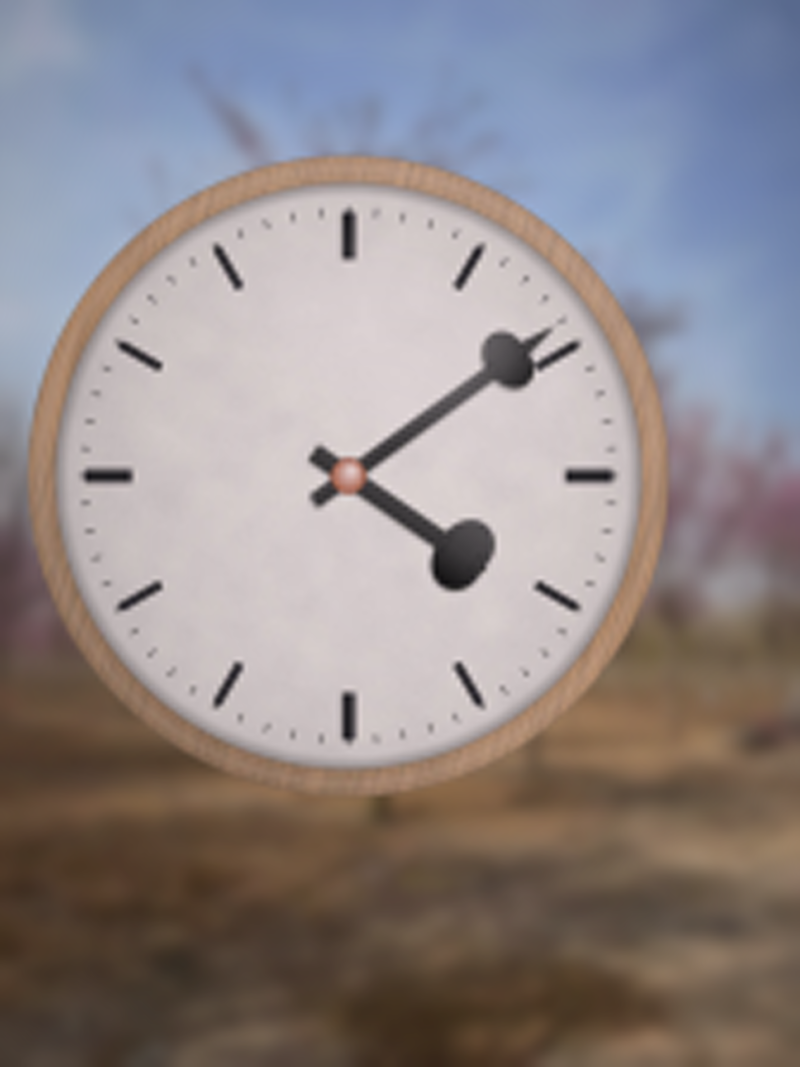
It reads 4h09
